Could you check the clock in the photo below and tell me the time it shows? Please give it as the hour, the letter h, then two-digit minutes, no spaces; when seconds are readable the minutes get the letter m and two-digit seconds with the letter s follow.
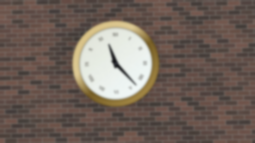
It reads 11h23
